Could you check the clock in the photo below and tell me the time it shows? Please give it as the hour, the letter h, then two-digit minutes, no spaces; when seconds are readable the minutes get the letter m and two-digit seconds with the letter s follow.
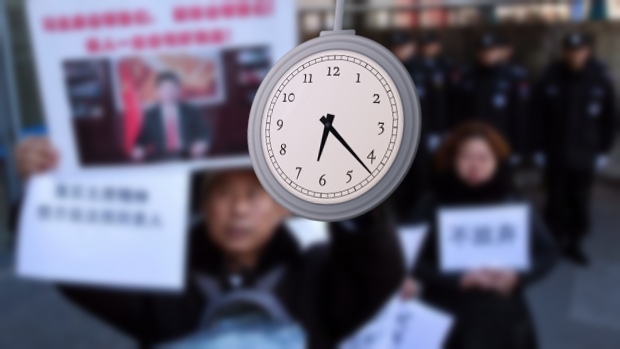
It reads 6h22
